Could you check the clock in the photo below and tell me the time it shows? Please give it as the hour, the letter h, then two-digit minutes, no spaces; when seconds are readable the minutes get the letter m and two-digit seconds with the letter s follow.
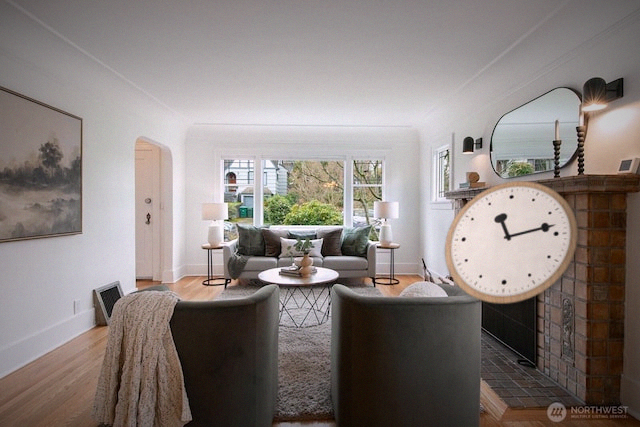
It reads 11h13
